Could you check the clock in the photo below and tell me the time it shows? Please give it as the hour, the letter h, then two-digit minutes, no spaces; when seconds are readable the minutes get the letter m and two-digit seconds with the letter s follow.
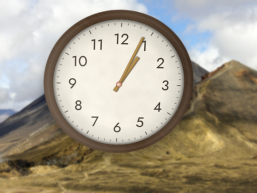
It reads 1h04
